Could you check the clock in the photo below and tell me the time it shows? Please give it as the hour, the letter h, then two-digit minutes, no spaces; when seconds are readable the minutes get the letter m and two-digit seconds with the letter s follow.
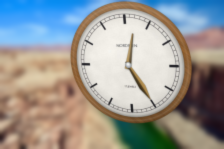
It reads 12h25
